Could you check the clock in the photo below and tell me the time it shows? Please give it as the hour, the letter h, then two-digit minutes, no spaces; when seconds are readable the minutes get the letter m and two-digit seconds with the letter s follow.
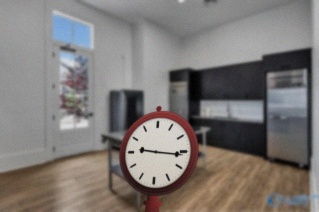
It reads 9h16
